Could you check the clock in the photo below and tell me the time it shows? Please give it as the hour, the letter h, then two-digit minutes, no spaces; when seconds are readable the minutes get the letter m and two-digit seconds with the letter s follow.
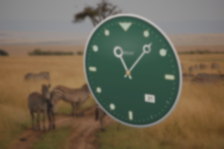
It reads 11h07
